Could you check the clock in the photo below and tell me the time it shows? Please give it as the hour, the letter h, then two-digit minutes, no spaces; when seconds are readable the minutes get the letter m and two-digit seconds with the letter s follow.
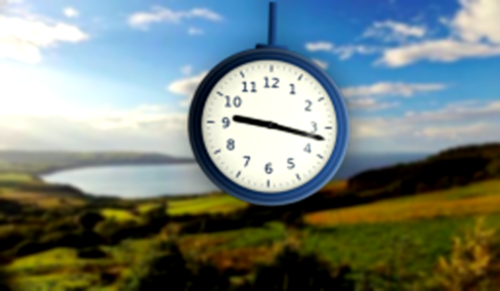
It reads 9h17
